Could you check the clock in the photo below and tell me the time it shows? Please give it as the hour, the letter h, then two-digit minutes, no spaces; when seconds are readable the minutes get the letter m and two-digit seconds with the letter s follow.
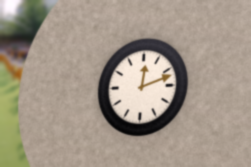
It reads 12h12
